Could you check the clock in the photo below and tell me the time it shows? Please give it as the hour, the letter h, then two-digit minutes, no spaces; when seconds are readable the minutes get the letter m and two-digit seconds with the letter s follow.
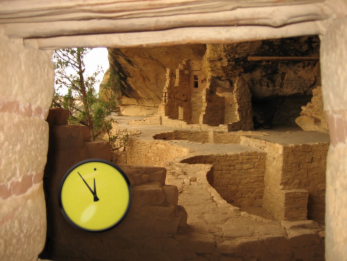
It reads 11h54
